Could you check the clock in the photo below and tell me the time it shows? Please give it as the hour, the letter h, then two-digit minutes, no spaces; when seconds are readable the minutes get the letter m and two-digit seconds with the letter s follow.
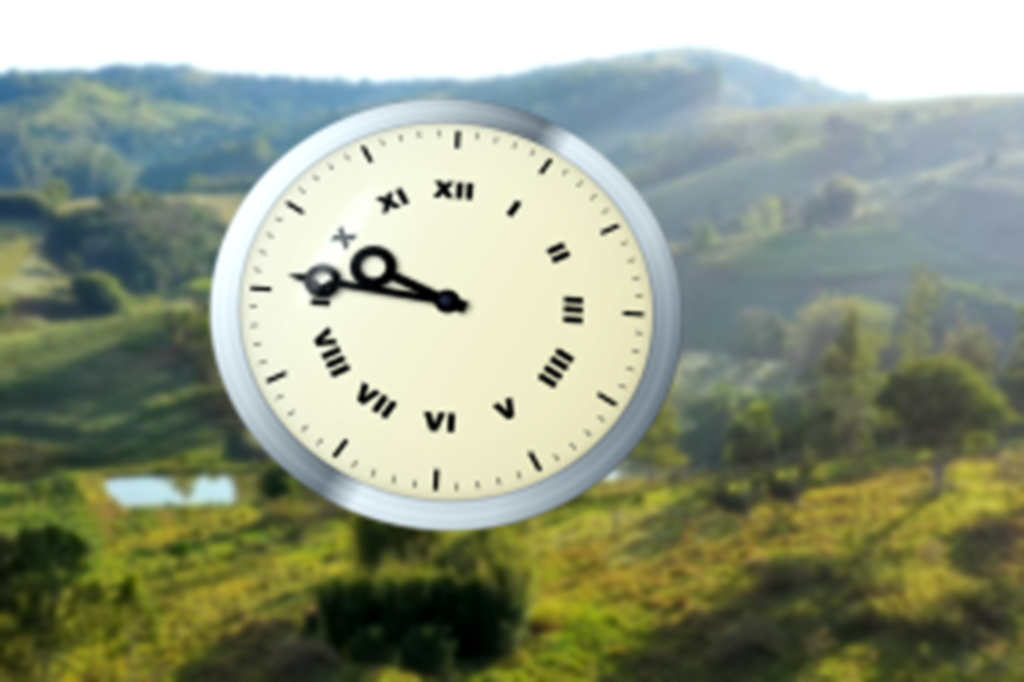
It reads 9h46
